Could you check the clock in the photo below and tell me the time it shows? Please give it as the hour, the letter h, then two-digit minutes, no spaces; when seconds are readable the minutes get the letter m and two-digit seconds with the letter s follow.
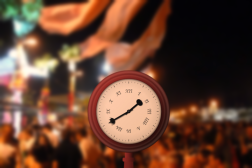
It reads 1h40
